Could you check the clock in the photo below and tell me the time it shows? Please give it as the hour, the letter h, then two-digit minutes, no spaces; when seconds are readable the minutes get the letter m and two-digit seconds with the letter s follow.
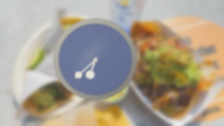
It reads 6h38
